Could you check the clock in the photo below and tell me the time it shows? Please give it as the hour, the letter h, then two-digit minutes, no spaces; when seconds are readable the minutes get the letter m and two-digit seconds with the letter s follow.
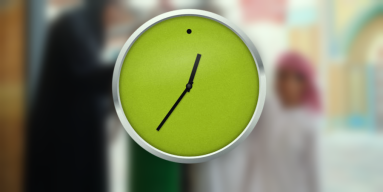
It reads 12h36
